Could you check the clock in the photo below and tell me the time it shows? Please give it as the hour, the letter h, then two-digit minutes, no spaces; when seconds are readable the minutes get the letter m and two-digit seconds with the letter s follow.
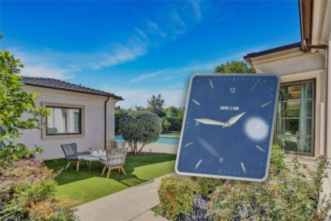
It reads 1h46
